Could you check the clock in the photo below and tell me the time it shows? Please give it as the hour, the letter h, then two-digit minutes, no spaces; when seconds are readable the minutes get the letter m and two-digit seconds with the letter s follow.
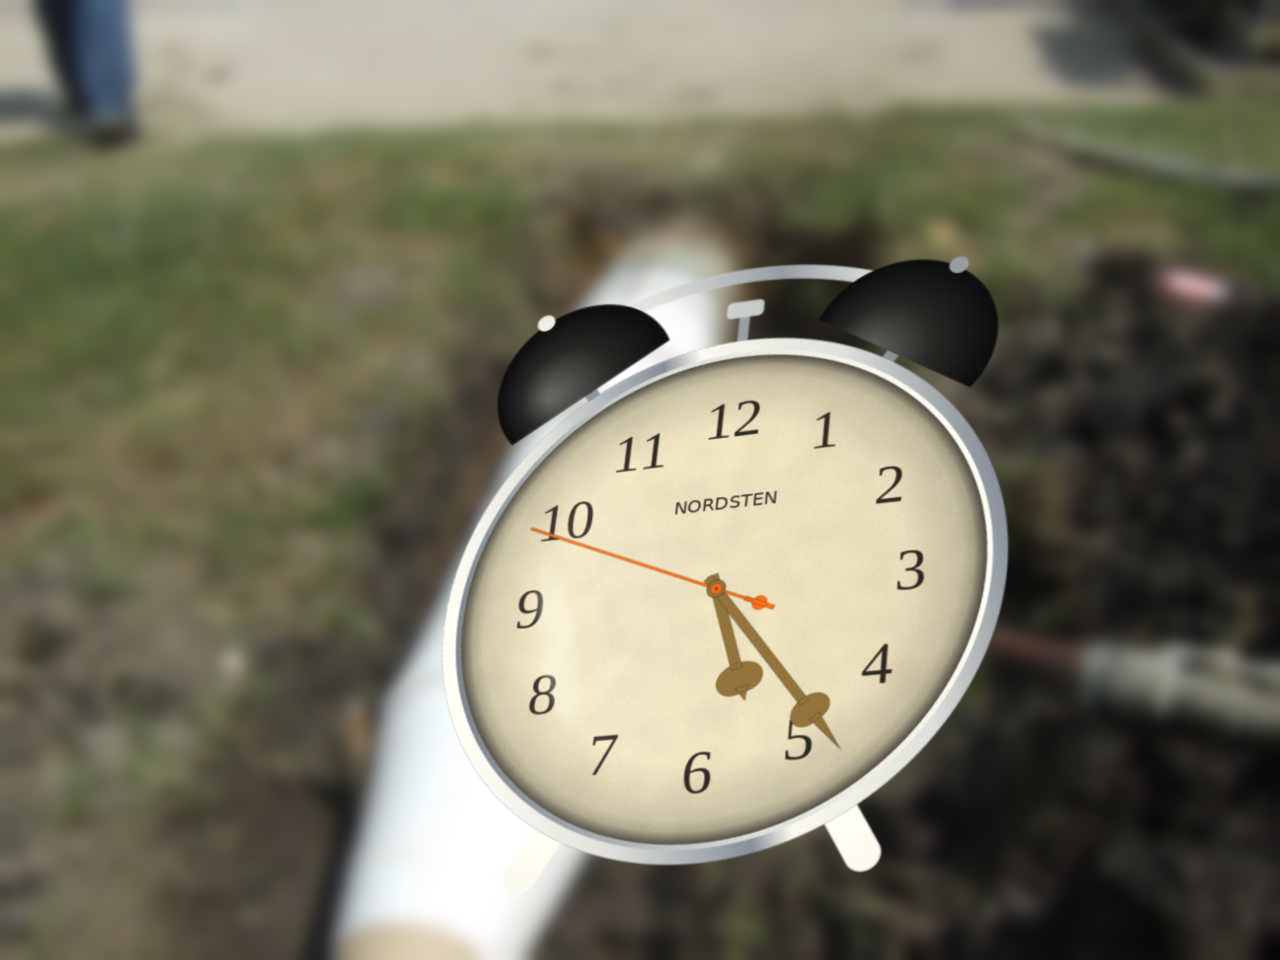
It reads 5h23m49s
